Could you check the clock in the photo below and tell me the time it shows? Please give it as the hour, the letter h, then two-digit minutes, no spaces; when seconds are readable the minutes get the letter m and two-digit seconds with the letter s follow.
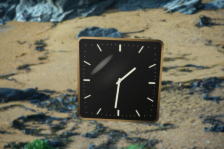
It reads 1h31
